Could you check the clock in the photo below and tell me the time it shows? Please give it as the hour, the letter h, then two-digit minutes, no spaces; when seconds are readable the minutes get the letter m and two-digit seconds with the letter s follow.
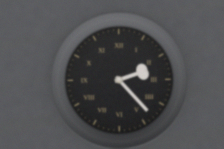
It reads 2h23
